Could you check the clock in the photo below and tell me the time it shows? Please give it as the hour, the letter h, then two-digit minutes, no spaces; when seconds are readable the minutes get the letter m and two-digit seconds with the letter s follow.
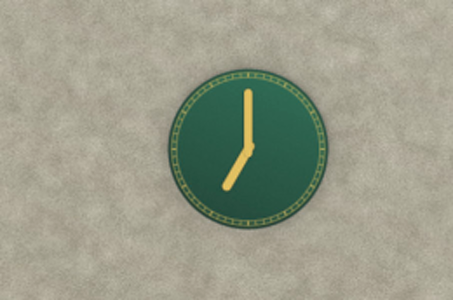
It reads 7h00
